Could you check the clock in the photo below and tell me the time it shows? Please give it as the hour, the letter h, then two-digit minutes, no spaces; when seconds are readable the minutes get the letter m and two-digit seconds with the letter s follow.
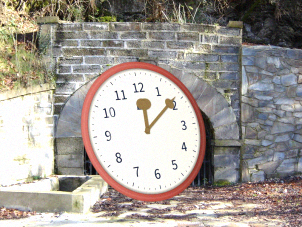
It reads 12h09
